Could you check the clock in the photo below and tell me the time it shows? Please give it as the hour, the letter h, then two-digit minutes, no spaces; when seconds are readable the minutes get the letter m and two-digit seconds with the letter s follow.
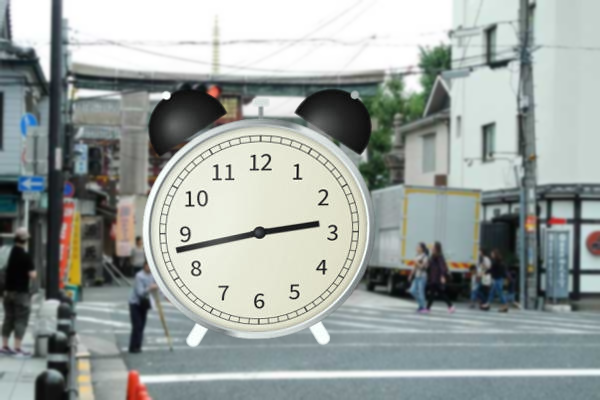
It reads 2h43
